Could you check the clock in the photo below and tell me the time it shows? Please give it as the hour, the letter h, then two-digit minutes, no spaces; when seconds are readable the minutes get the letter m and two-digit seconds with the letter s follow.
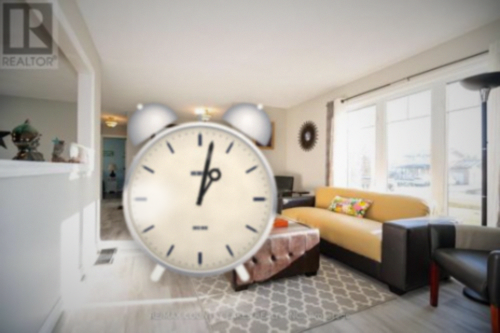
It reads 1h02
